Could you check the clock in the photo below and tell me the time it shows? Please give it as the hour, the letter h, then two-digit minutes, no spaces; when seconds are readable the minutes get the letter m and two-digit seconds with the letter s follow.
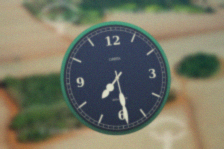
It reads 7h29
